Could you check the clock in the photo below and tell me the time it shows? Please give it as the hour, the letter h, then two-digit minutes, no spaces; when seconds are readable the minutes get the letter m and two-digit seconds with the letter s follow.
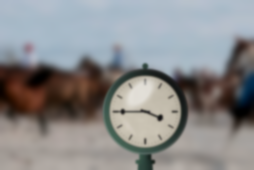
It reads 3h45
